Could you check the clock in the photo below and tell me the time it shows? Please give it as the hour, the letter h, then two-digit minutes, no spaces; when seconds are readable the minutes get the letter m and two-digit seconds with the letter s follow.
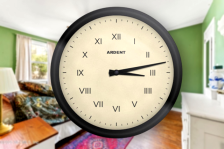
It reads 3h13
